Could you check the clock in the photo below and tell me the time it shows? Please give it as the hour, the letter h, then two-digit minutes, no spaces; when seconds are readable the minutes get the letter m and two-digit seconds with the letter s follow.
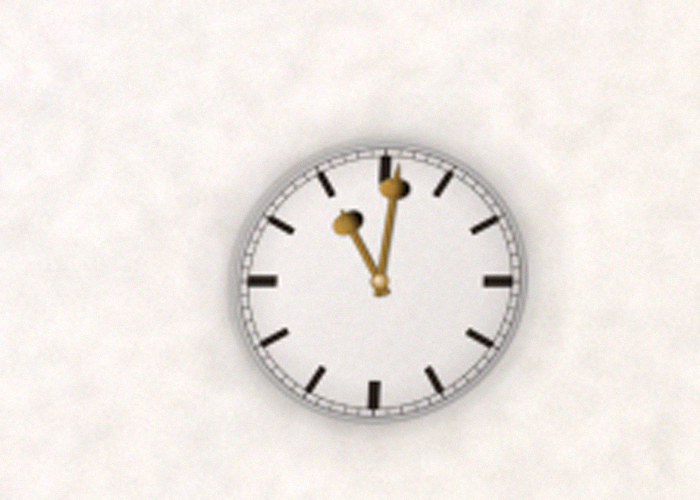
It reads 11h01
